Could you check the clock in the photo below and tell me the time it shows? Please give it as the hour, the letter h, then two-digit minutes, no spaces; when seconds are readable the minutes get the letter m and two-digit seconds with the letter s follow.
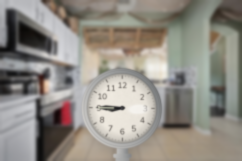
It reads 8h45
